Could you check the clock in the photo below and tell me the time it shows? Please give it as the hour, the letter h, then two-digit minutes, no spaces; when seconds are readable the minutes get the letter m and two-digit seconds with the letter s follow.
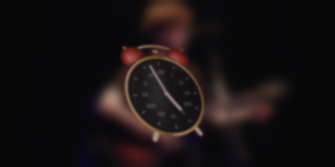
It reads 4h57
